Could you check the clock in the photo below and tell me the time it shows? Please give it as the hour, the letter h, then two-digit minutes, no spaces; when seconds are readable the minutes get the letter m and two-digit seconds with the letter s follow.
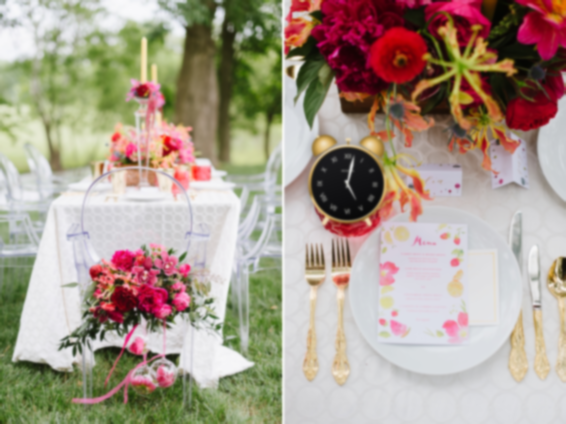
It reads 5h02
